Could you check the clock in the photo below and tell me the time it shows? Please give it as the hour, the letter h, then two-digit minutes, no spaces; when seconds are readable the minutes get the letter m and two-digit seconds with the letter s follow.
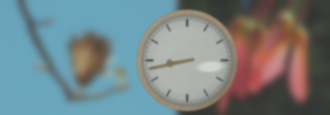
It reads 8h43
